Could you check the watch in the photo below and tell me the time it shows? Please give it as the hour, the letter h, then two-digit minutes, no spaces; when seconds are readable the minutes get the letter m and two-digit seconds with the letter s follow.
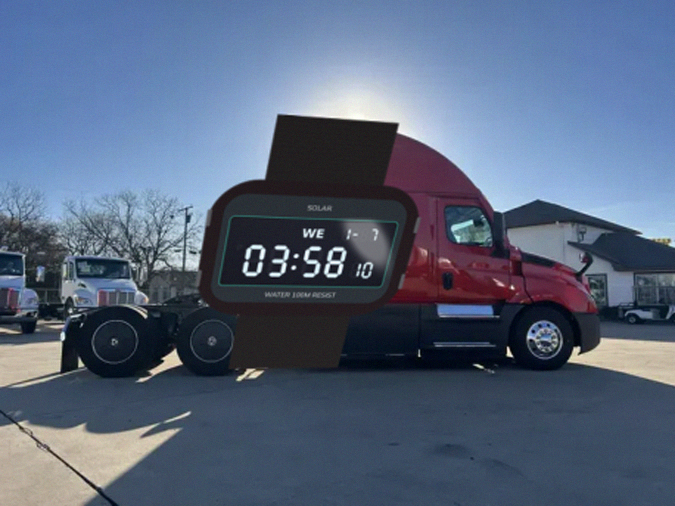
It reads 3h58m10s
